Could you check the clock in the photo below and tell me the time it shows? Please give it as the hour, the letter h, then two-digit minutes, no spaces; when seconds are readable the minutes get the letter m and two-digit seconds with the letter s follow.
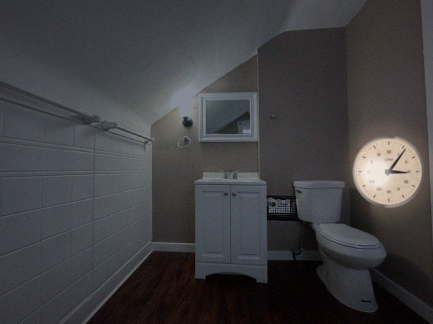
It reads 3h06
